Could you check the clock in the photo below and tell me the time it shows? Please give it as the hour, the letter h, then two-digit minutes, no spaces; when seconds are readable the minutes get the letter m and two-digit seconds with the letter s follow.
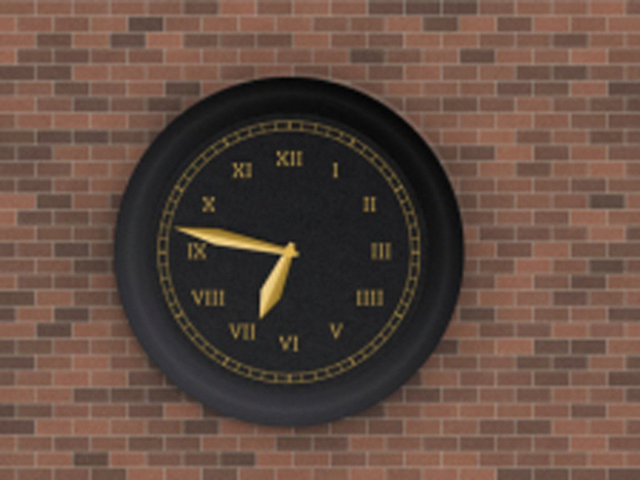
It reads 6h47
